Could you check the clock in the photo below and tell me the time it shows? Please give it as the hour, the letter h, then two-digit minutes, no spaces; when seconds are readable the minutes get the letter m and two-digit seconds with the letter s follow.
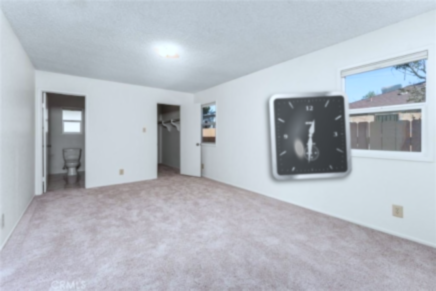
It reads 12h31
